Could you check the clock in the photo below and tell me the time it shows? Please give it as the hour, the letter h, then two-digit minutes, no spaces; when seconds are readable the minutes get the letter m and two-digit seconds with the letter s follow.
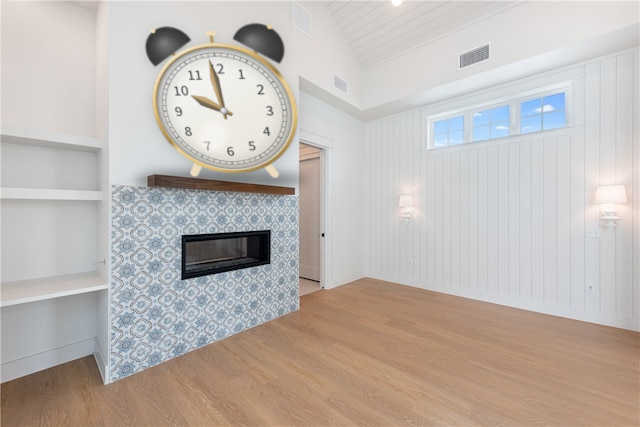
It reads 9h59
